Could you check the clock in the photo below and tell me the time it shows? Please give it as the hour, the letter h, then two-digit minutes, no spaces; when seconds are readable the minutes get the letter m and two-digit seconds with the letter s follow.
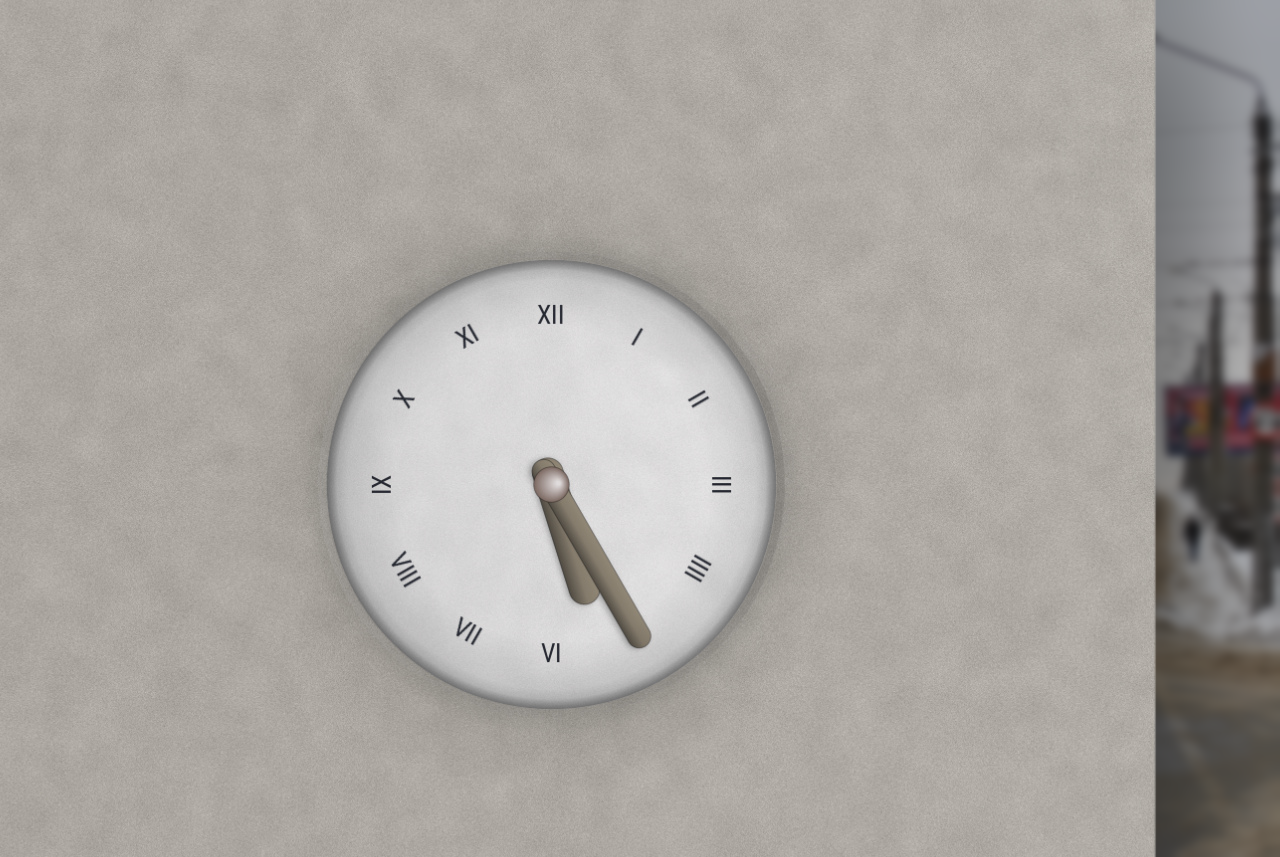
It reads 5h25
